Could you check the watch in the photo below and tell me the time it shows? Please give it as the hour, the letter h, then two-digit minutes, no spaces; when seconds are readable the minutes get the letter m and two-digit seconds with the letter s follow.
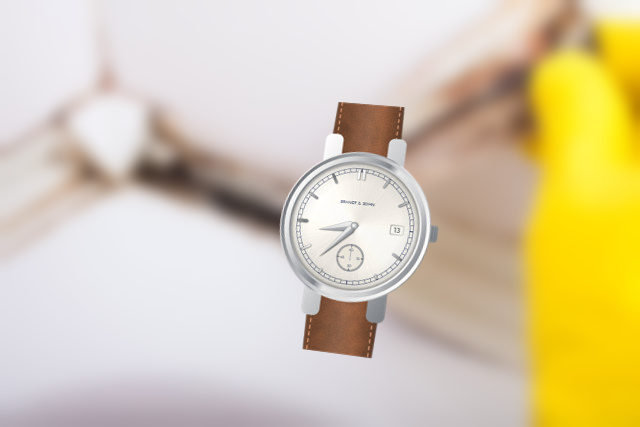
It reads 8h37
